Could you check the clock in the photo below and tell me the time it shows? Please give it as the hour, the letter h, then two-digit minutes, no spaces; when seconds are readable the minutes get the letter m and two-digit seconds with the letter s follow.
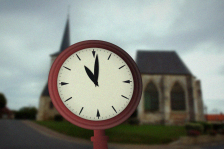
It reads 11h01
